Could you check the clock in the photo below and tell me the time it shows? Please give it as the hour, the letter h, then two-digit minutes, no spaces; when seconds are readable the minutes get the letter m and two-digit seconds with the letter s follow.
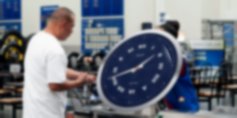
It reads 1h42
